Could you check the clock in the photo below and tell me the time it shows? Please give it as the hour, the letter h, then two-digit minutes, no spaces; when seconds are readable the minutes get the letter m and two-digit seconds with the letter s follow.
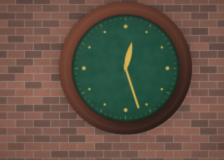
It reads 12h27
